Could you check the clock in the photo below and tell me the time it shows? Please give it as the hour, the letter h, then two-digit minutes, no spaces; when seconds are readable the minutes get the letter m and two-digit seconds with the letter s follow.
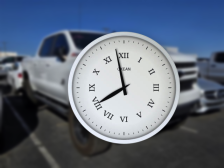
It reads 7h58
